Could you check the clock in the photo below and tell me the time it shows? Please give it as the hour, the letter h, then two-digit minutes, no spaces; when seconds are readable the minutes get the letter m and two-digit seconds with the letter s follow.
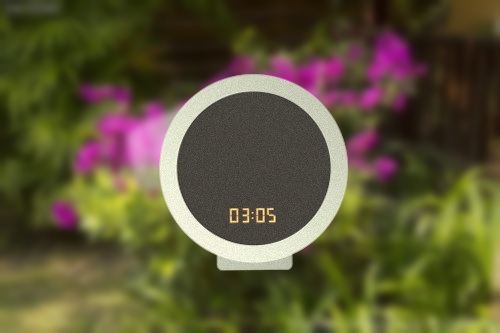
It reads 3h05
